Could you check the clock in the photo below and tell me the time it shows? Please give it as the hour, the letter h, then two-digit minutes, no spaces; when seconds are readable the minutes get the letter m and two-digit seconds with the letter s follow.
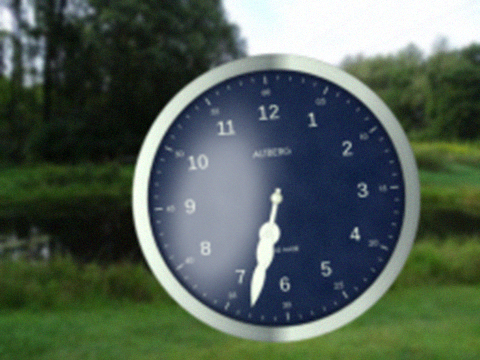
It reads 6h33
